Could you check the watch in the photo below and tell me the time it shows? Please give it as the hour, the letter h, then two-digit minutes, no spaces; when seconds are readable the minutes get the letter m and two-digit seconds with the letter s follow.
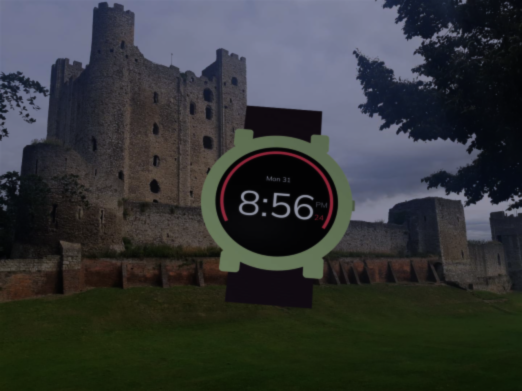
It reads 8h56
